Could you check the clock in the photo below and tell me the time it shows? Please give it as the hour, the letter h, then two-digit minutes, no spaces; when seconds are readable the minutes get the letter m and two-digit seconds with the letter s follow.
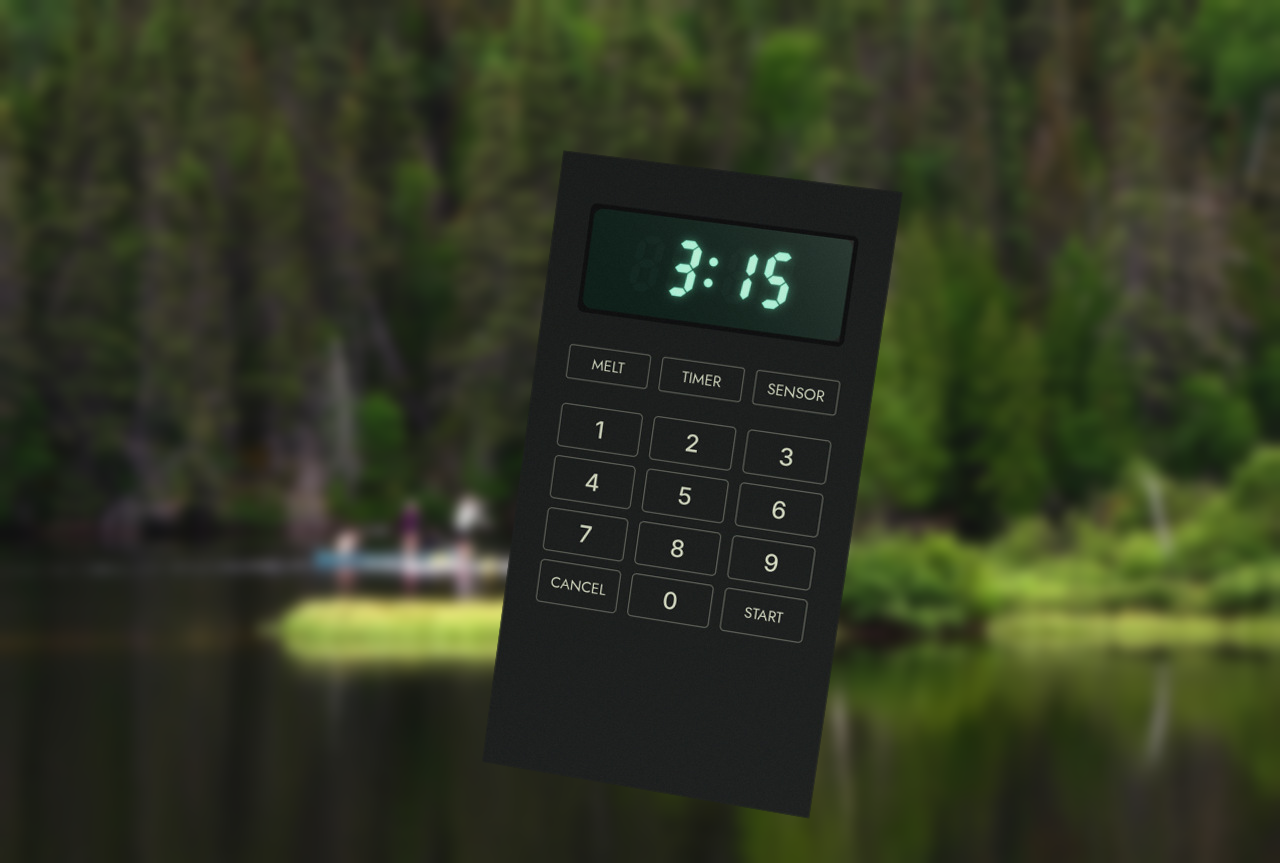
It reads 3h15
